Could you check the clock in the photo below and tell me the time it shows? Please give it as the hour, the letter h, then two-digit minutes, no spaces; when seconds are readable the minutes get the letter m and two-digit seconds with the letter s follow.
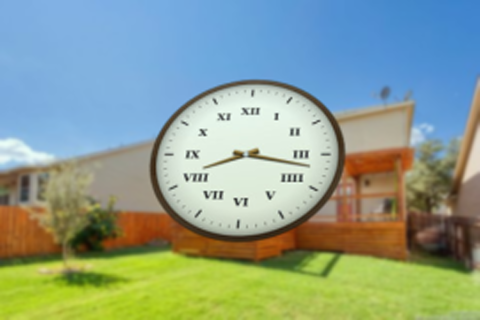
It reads 8h17
